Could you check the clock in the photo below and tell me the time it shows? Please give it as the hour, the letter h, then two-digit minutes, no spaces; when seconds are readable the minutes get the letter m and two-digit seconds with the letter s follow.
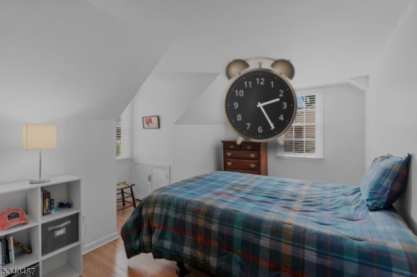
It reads 2h25
